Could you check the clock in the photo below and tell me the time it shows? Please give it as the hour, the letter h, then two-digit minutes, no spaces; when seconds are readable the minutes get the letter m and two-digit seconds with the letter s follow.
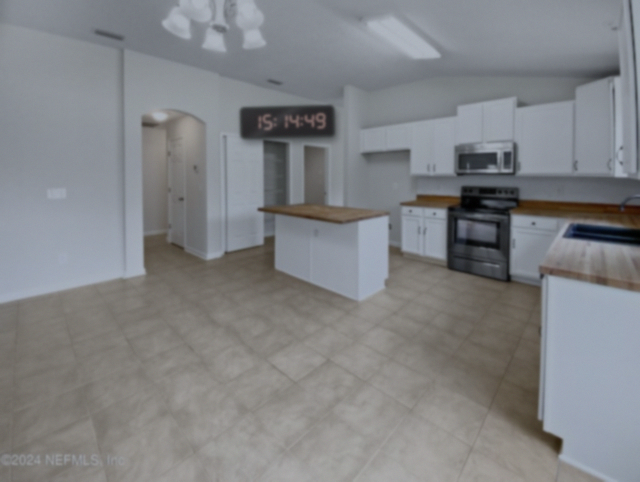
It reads 15h14m49s
